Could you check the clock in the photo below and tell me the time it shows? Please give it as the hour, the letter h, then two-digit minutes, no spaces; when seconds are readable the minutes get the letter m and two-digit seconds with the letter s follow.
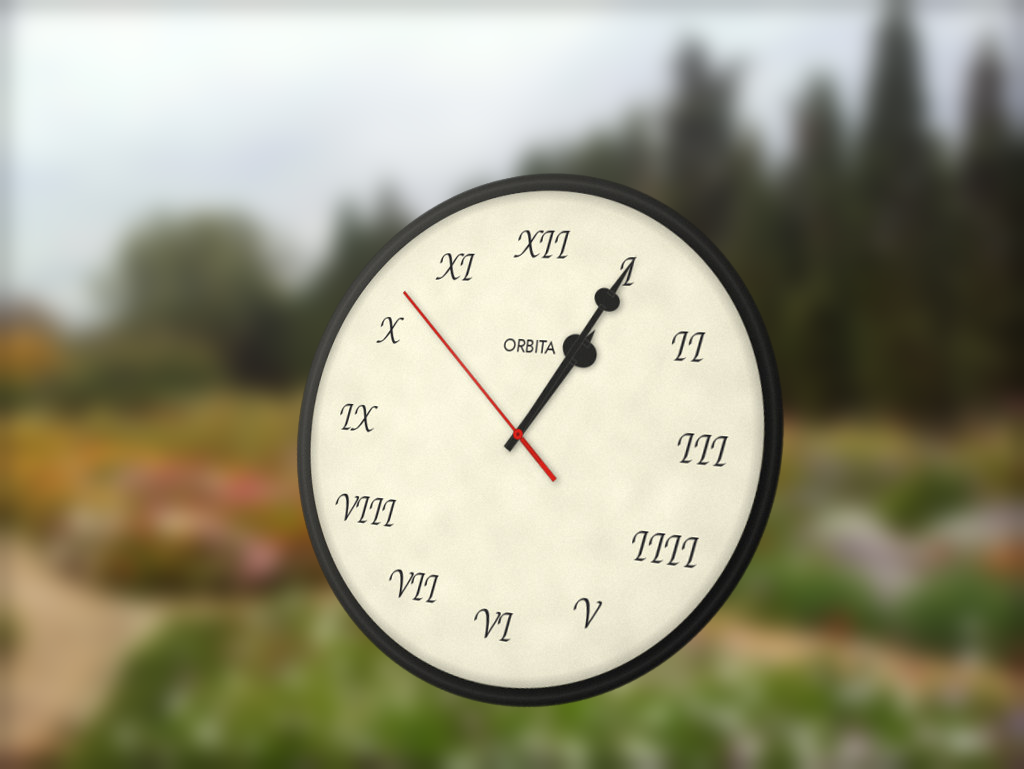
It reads 1h04m52s
